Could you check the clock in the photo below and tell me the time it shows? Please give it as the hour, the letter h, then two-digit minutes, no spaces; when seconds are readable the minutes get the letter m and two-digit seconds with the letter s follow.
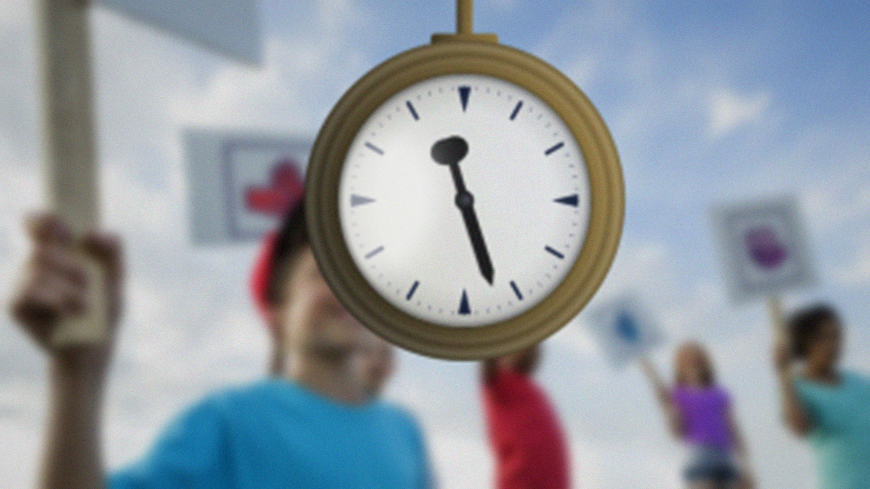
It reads 11h27
